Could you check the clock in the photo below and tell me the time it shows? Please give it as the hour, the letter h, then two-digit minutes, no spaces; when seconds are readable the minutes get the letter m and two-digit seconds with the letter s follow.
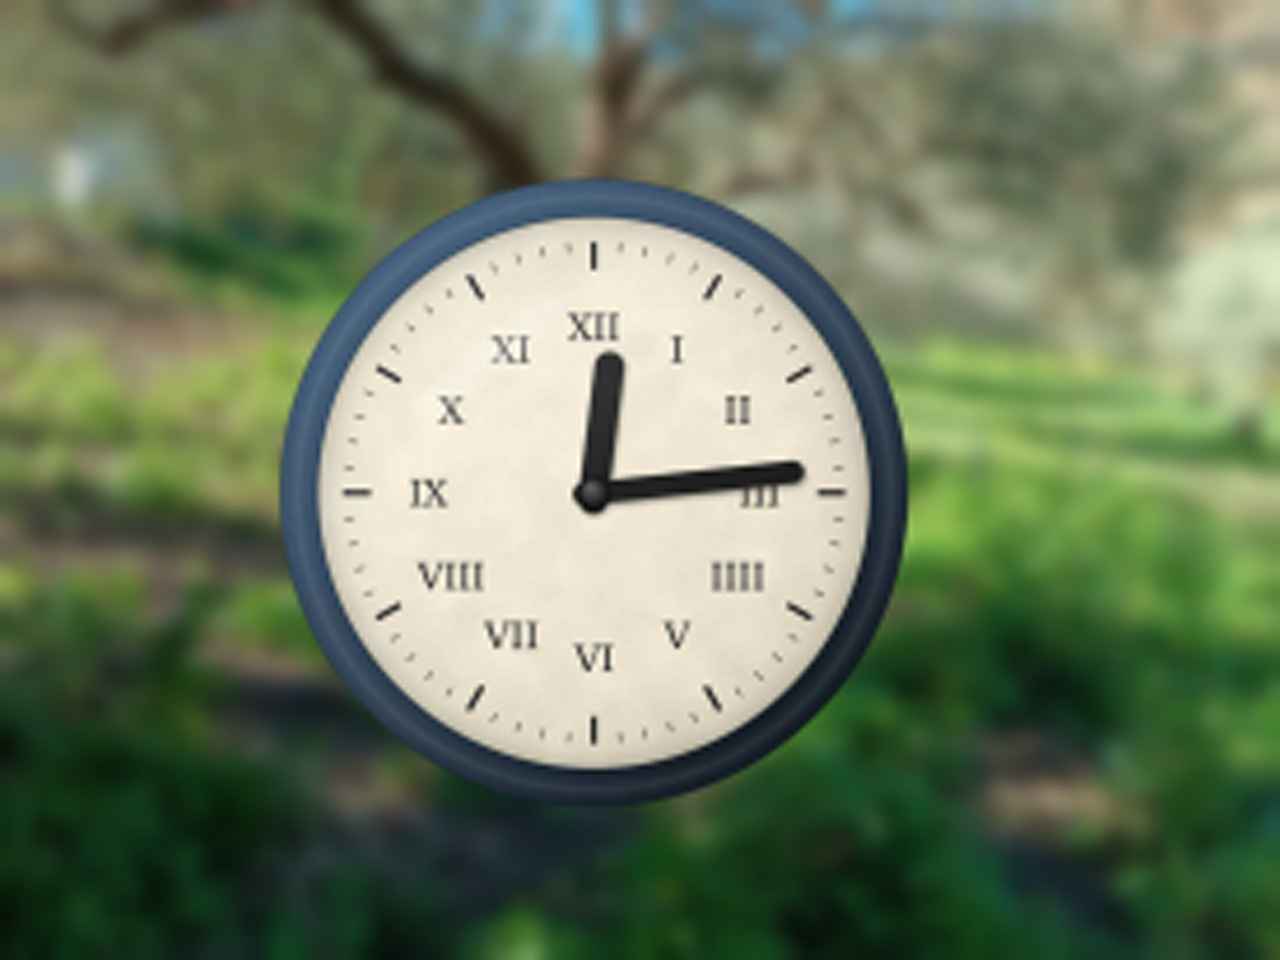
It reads 12h14
